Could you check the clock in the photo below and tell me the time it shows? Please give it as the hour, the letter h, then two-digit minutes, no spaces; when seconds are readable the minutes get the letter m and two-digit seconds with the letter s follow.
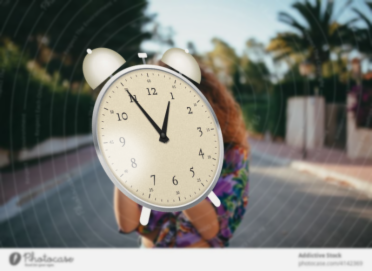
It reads 12h55
